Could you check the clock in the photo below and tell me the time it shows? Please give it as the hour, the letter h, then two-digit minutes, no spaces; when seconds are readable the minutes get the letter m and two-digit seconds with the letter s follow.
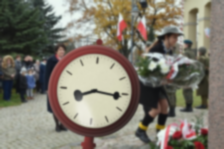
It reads 8h16
